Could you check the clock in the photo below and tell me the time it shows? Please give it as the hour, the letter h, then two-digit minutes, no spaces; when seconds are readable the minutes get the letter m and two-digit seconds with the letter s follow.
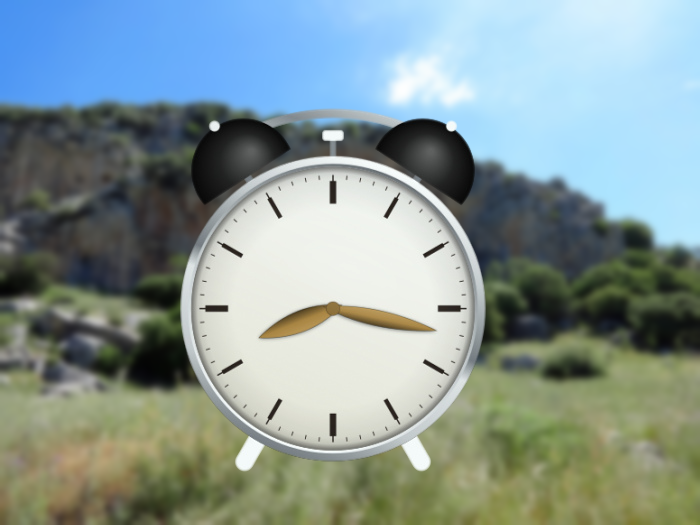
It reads 8h17
